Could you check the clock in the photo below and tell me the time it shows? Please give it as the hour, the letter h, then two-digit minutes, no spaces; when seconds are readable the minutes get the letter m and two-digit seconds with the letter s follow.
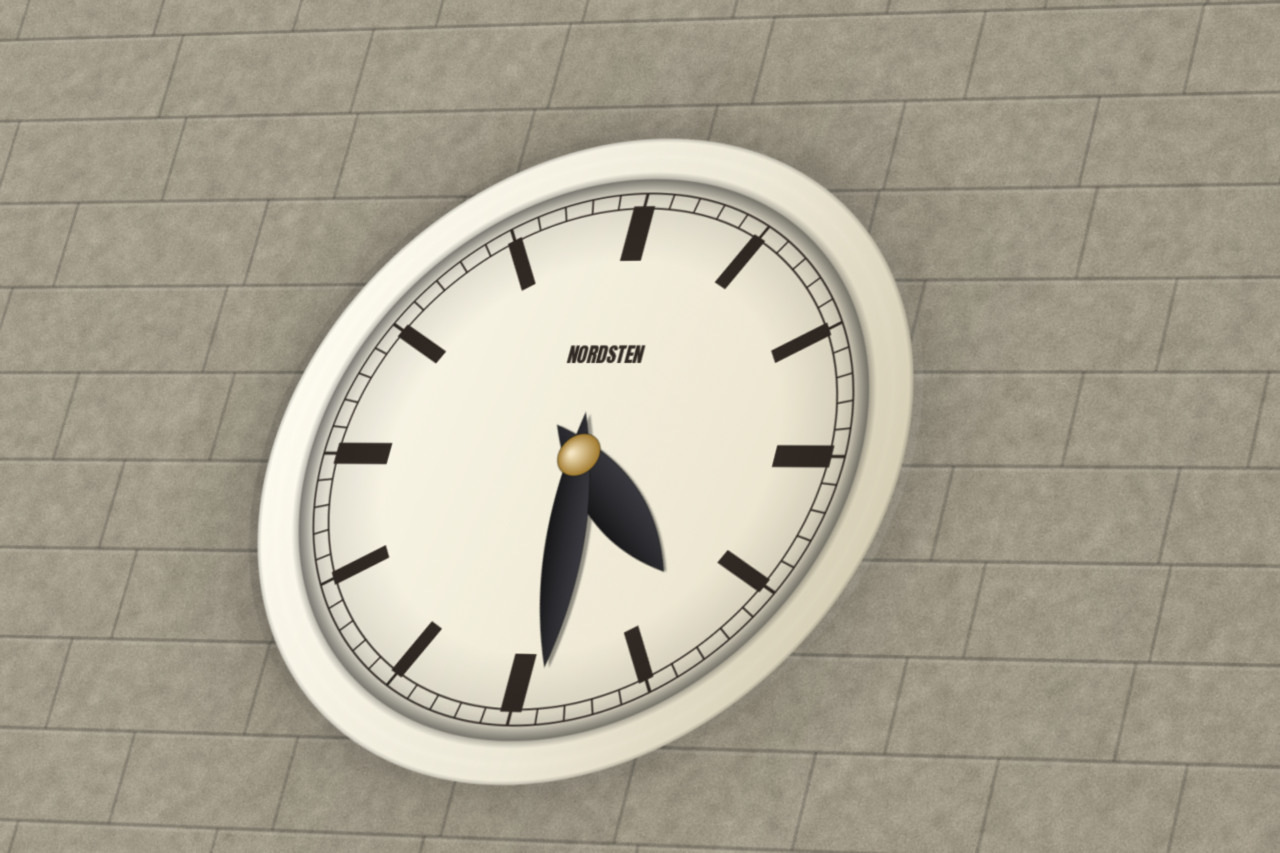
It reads 4h29
